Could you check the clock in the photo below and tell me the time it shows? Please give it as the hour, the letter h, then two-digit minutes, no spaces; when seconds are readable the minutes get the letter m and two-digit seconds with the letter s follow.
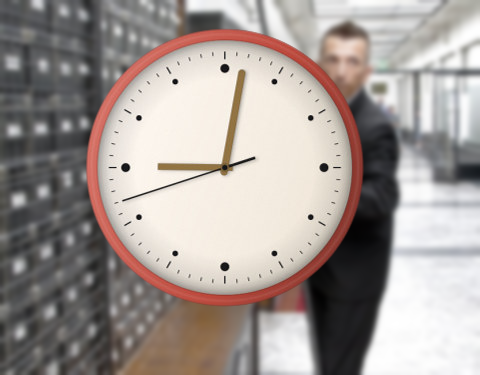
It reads 9h01m42s
